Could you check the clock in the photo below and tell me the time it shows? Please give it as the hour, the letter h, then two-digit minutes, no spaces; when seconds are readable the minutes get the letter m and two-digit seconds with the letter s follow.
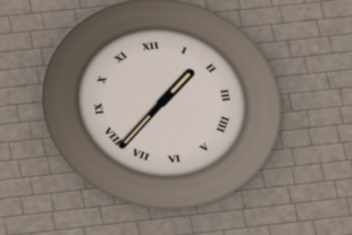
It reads 1h38
